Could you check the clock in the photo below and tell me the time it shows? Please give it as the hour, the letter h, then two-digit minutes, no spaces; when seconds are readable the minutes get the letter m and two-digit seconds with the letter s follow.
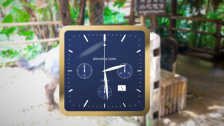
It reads 2h29
